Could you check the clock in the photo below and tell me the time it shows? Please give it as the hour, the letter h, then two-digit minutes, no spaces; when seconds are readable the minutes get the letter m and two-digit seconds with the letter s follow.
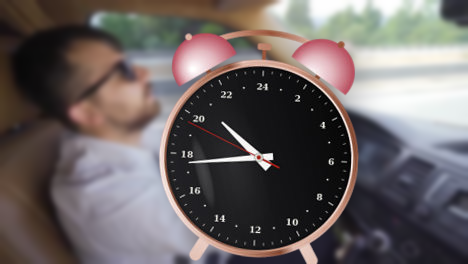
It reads 20h43m49s
